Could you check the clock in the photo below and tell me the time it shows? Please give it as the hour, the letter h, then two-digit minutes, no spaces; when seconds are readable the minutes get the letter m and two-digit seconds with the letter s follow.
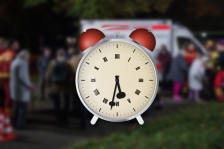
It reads 5h32
